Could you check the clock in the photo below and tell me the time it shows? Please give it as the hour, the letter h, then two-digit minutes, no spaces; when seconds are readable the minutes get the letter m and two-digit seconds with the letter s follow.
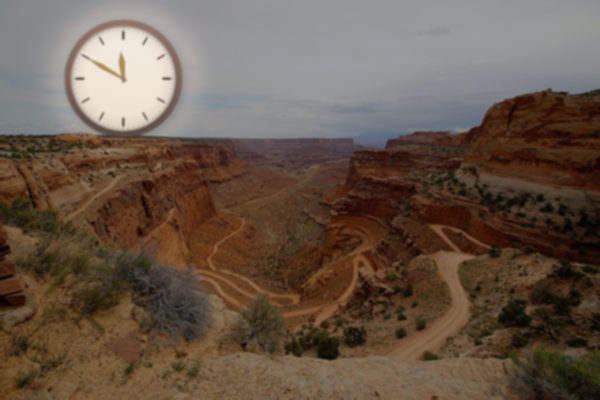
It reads 11h50
